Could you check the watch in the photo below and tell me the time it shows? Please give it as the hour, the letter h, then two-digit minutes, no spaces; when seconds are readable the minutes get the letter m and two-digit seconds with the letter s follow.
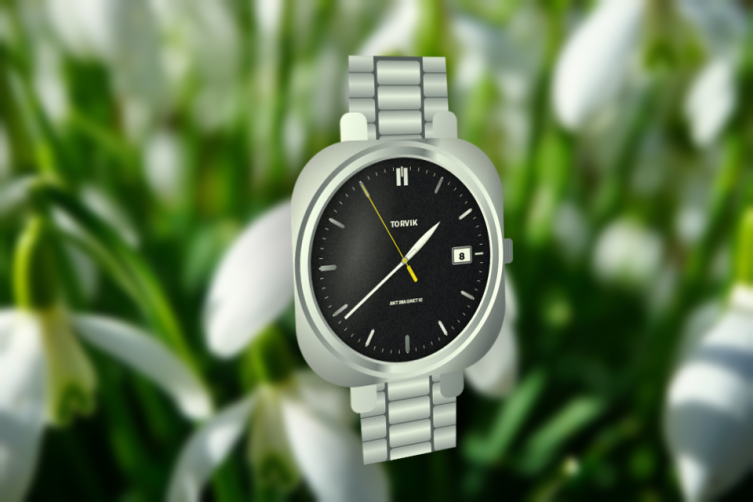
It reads 1h38m55s
